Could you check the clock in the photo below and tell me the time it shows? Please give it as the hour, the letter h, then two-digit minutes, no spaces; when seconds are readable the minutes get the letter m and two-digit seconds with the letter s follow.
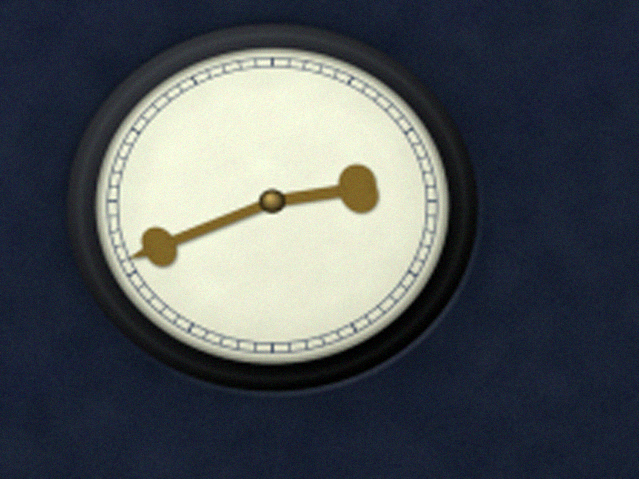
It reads 2h41
